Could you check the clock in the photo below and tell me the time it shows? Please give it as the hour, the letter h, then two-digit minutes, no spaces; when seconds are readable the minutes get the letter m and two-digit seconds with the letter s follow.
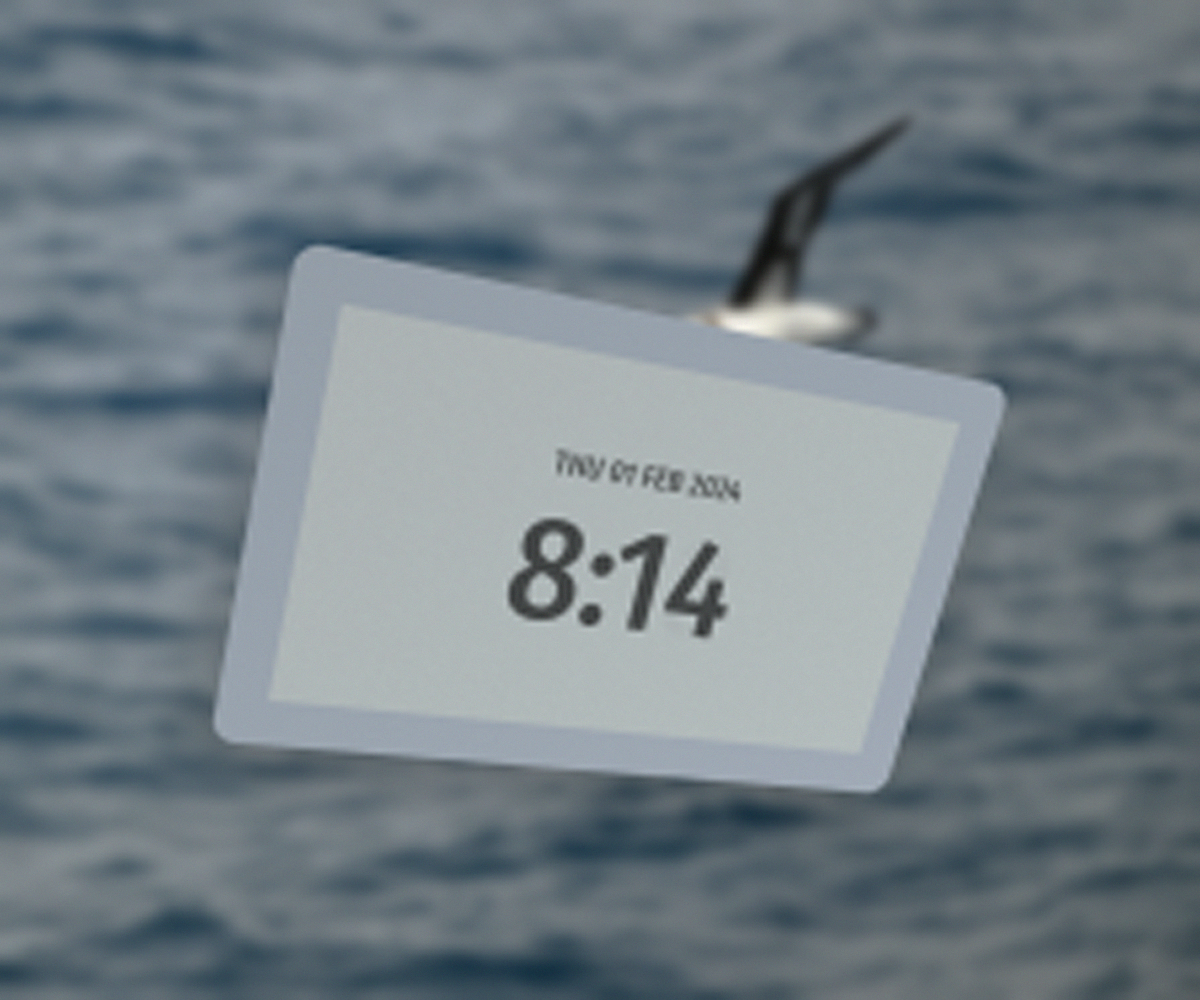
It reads 8h14
